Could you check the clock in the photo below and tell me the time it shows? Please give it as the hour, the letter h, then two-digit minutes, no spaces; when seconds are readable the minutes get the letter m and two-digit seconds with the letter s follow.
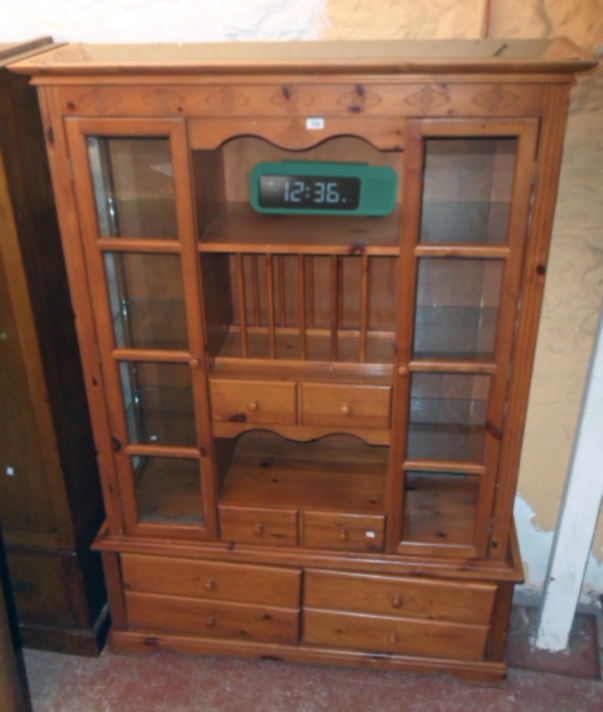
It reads 12h36
